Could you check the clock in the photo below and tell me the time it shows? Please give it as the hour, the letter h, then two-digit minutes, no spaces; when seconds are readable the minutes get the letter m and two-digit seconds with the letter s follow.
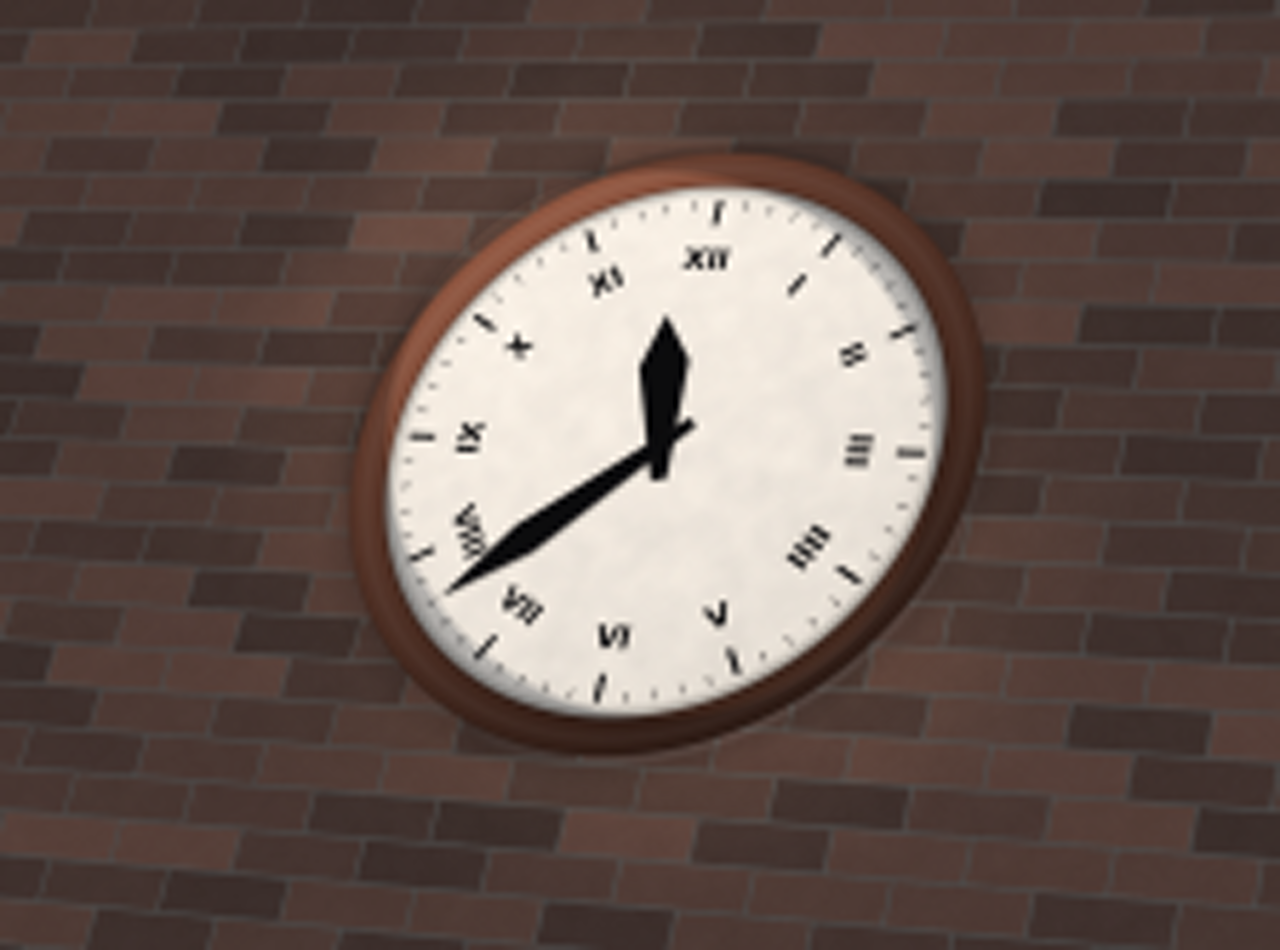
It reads 11h38
